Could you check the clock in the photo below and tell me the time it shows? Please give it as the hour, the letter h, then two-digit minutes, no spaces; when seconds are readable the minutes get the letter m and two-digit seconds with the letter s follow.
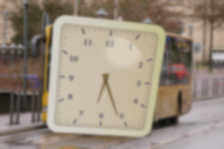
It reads 6h26
